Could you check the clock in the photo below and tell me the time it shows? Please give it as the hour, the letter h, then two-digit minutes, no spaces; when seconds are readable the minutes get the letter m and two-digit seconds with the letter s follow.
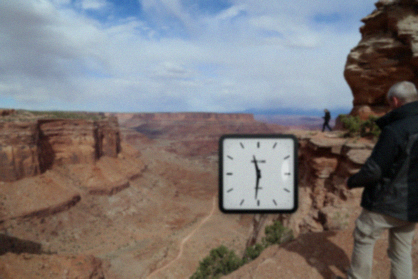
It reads 11h31
